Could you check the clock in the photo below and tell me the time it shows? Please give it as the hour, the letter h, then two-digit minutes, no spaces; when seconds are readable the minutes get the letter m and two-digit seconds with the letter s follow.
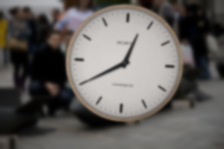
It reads 12h40
